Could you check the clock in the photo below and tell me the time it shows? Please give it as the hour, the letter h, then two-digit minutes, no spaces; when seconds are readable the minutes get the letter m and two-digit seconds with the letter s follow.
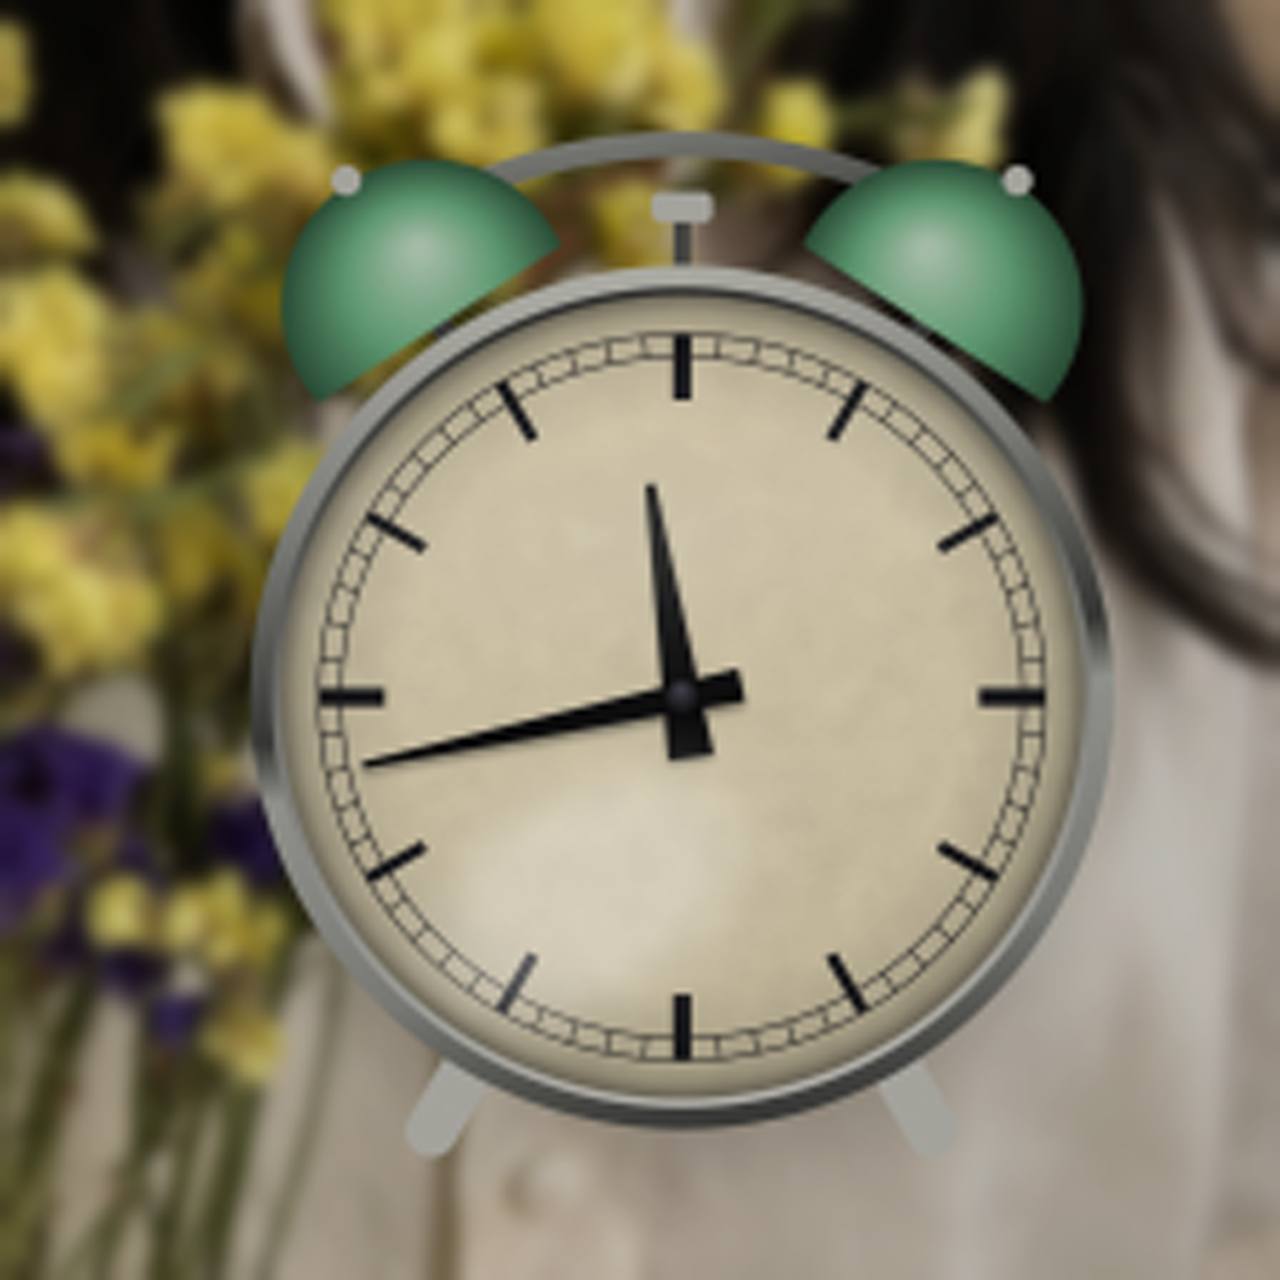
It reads 11h43
